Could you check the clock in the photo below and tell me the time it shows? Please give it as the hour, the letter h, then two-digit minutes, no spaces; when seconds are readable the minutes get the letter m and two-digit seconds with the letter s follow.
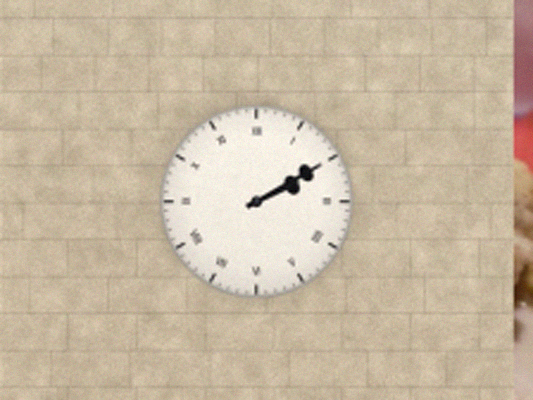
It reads 2h10
